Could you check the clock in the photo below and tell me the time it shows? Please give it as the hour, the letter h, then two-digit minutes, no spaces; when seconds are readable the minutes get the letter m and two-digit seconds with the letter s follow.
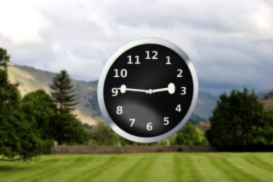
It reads 2h46
